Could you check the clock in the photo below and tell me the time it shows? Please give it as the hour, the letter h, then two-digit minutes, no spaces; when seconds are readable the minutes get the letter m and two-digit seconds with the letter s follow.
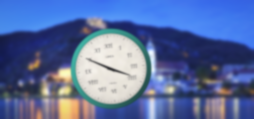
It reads 3h50
